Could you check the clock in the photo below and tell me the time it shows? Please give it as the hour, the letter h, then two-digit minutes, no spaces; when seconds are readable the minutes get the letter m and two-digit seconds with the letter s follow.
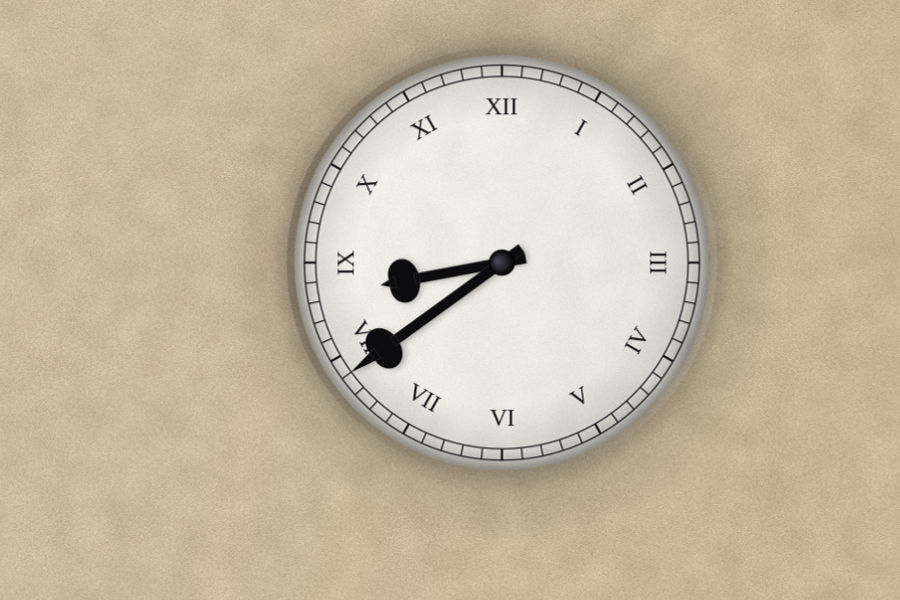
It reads 8h39
